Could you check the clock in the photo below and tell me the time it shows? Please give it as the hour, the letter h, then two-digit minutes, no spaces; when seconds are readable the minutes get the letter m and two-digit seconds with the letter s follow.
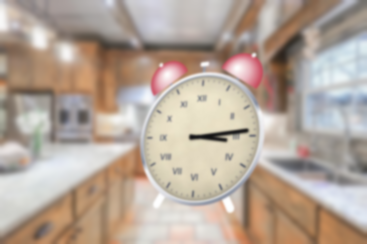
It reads 3h14
